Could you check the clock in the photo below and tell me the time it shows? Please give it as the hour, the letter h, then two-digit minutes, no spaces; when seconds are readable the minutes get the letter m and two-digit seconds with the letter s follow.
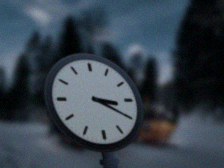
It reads 3h20
